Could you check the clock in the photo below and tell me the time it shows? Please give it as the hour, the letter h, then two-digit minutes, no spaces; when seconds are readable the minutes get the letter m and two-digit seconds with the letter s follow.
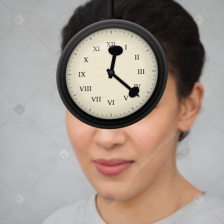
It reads 12h22
